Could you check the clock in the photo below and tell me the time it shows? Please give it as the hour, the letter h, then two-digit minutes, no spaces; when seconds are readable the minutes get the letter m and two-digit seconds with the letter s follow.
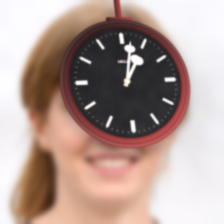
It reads 1h02
